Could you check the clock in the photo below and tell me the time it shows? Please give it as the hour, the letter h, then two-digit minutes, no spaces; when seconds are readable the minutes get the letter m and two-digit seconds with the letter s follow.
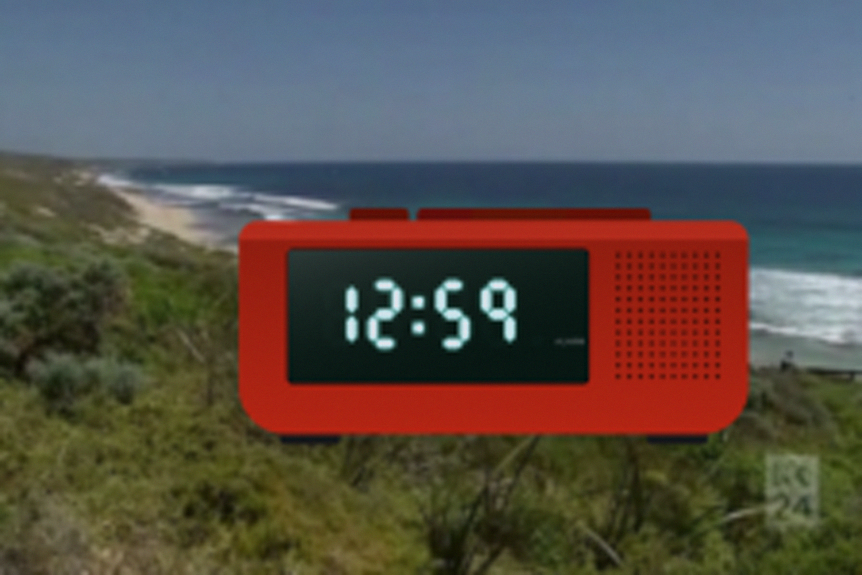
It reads 12h59
